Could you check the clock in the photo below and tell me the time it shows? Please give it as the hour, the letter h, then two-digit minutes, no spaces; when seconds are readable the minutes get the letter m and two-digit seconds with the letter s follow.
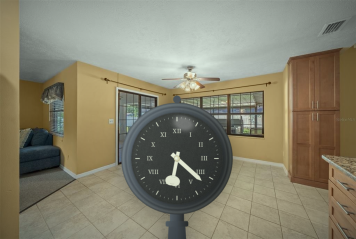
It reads 6h22
